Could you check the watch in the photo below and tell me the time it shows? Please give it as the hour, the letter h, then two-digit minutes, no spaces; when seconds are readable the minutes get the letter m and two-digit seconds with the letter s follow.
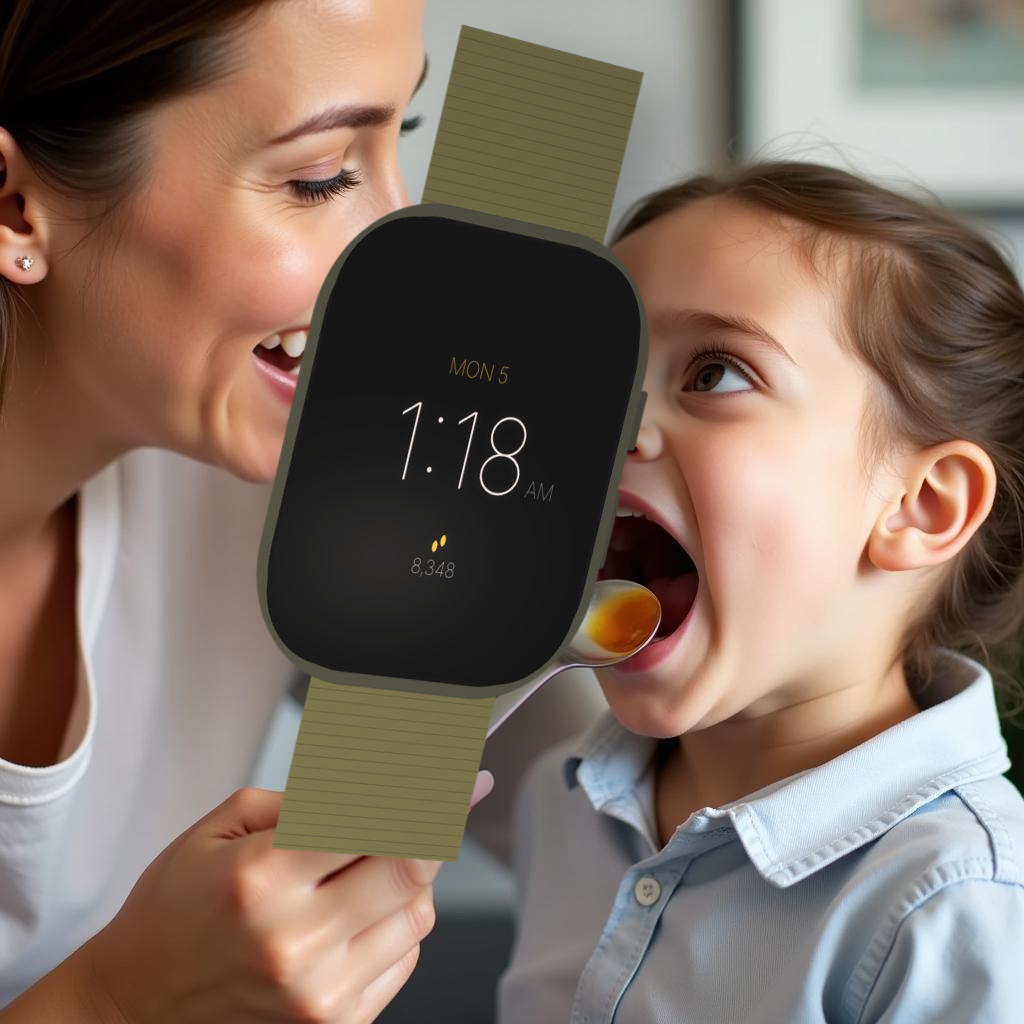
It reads 1h18
